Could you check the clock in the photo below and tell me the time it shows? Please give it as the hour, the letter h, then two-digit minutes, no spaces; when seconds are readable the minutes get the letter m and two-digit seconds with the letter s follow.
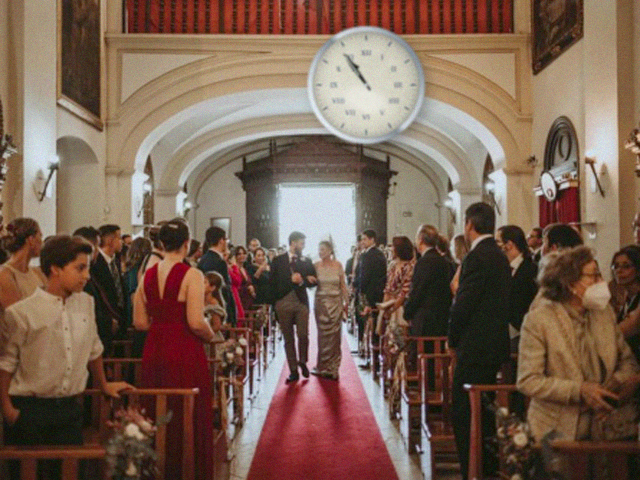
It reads 10h54
